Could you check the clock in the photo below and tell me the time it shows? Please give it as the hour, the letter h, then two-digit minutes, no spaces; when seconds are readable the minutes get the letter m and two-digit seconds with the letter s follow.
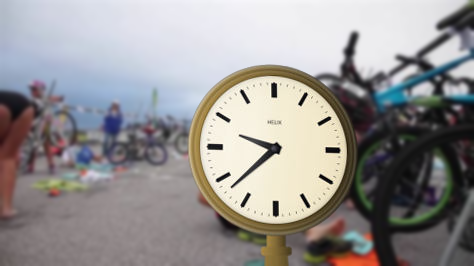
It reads 9h38
